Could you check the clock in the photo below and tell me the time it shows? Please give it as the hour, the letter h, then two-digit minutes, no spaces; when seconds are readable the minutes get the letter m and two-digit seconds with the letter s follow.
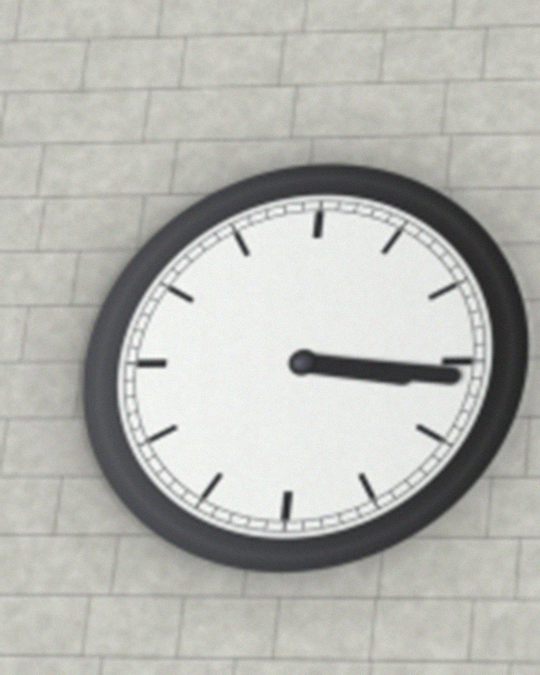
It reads 3h16
